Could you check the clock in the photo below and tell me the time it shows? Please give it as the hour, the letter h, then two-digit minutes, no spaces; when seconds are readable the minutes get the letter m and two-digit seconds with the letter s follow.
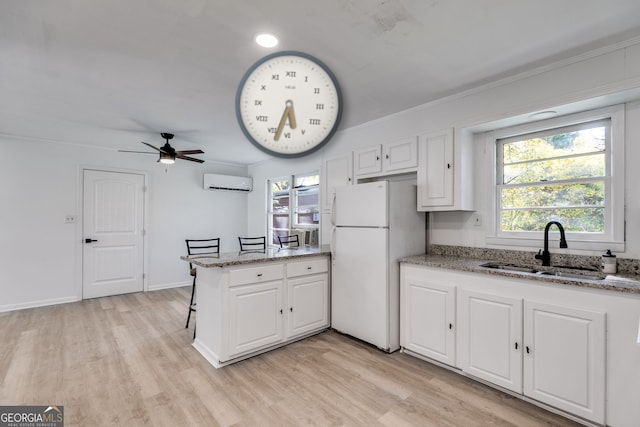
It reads 5h33
